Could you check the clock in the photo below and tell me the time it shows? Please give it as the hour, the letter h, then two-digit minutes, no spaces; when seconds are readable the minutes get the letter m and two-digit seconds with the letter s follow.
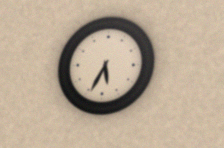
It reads 5h34
